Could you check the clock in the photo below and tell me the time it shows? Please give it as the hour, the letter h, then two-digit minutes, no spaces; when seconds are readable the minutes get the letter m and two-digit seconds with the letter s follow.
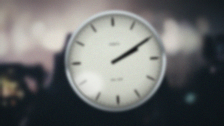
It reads 2h10
